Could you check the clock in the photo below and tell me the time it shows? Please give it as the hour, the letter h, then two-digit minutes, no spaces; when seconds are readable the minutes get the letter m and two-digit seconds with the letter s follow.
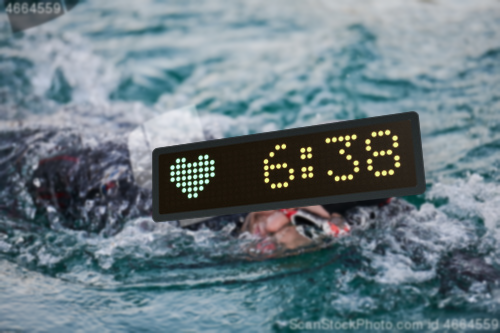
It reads 6h38
